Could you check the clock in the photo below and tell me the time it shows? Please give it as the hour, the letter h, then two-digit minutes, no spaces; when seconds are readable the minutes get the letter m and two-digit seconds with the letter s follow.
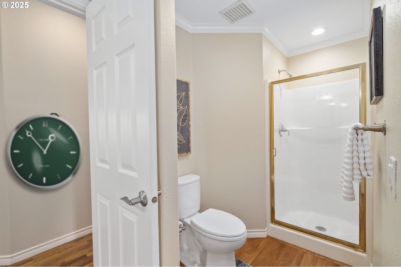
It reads 12h53
